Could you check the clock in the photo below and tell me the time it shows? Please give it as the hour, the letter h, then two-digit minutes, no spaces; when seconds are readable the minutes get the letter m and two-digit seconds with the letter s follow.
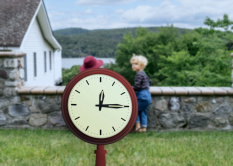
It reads 12h15
